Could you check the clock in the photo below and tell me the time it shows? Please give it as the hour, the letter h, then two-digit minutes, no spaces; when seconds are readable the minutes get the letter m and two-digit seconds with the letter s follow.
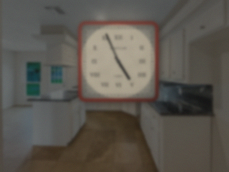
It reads 4h56
